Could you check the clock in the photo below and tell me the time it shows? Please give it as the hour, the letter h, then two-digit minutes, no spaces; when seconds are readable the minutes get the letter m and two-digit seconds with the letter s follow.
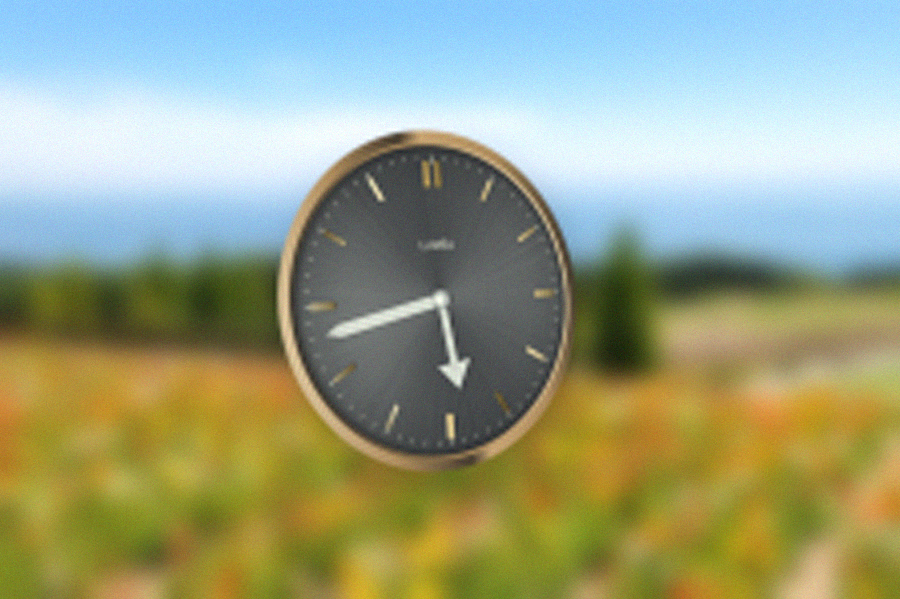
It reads 5h43
